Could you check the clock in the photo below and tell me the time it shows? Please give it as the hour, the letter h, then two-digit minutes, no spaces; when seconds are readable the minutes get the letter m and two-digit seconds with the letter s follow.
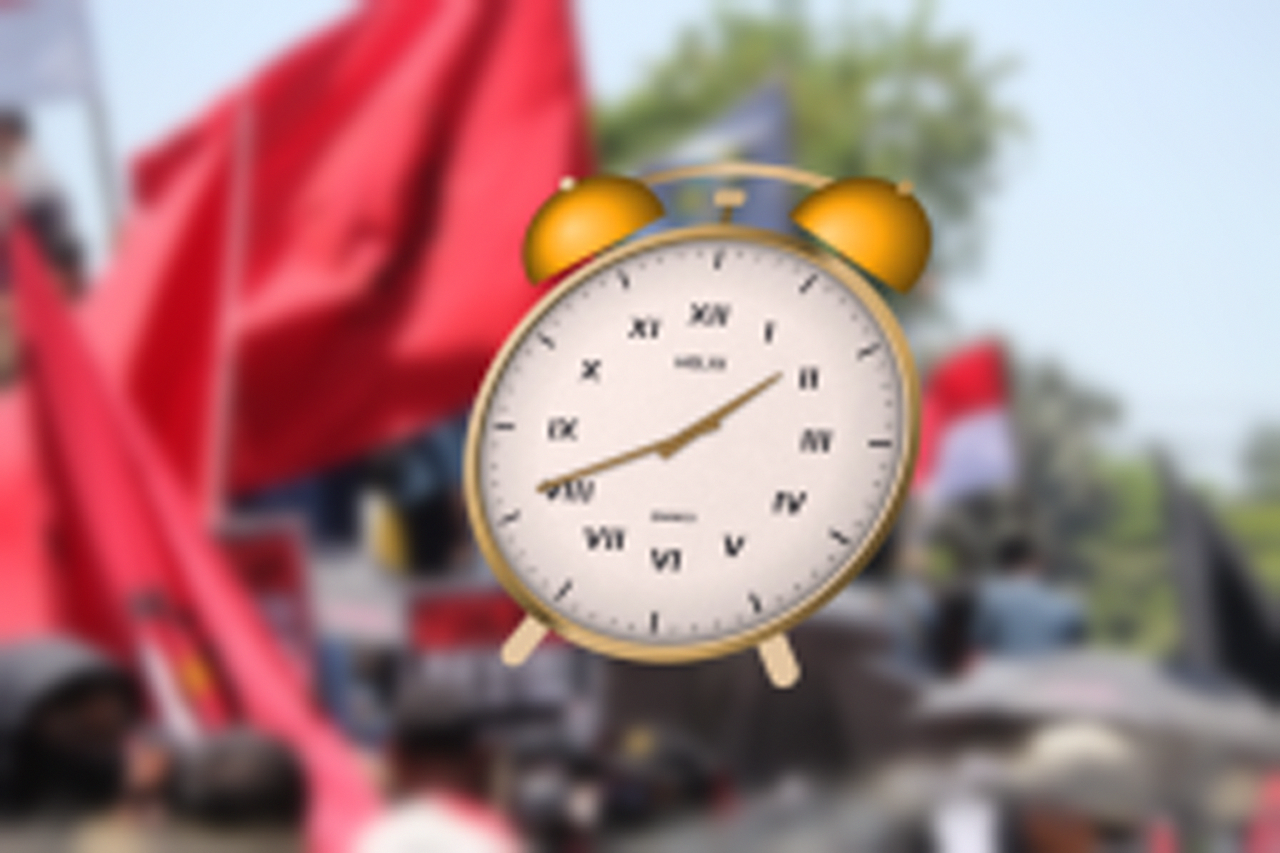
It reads 1h41
